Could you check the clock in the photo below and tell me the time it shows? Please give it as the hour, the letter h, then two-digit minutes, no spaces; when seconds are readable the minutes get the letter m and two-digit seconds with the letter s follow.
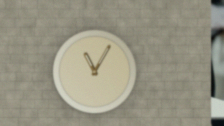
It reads 11h05
